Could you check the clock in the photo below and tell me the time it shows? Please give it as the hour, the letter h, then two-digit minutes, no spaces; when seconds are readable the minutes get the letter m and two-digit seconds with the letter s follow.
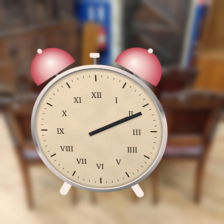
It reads 2h11
